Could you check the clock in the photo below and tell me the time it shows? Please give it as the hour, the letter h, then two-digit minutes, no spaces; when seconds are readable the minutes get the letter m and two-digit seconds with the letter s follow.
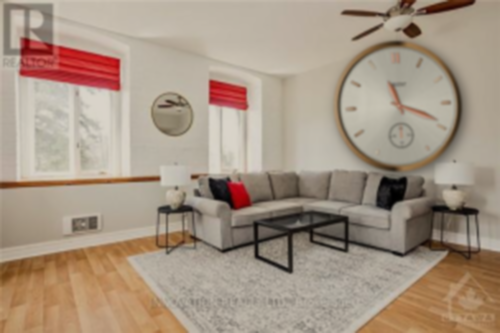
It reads 11h19
